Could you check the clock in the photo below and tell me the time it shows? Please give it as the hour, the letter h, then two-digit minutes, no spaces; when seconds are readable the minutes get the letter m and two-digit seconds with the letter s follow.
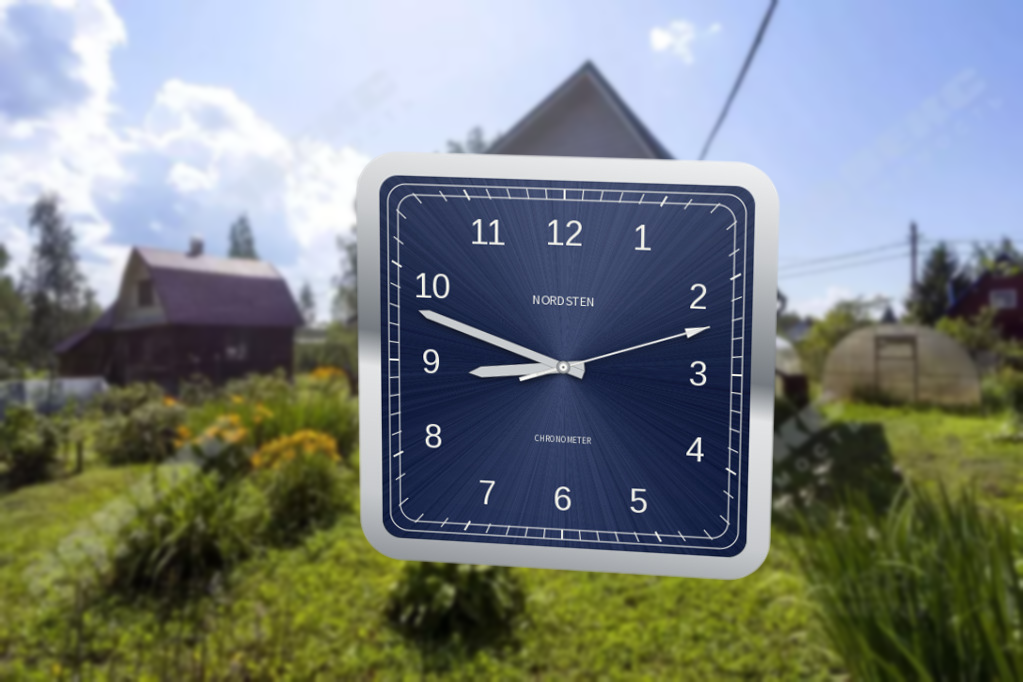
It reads 8h48m12s
